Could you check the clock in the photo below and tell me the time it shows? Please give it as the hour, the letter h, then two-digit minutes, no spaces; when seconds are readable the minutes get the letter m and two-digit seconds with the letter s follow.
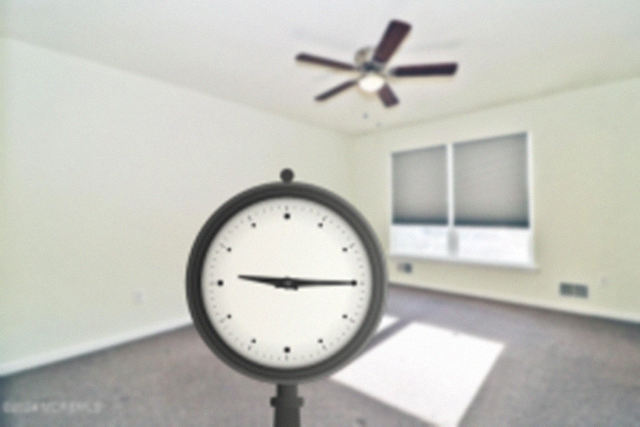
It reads 9h15
